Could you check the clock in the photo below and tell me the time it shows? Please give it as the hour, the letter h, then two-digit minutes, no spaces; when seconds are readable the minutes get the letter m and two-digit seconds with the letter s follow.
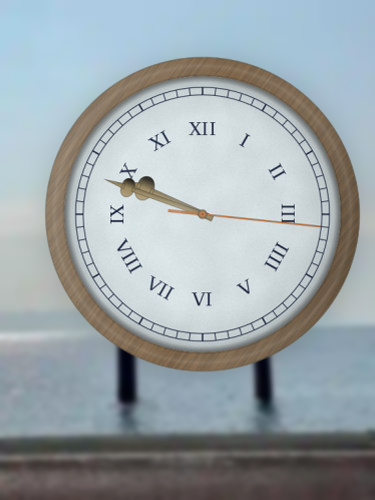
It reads 9h48m16s
